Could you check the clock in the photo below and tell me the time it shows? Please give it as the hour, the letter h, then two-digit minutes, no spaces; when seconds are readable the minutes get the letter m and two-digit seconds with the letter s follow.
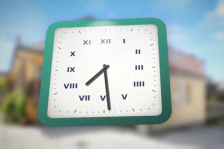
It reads 7h29
